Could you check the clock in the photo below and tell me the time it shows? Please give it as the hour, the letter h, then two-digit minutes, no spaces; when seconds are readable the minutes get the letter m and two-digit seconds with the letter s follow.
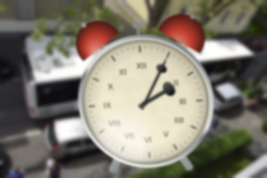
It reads 2h05
